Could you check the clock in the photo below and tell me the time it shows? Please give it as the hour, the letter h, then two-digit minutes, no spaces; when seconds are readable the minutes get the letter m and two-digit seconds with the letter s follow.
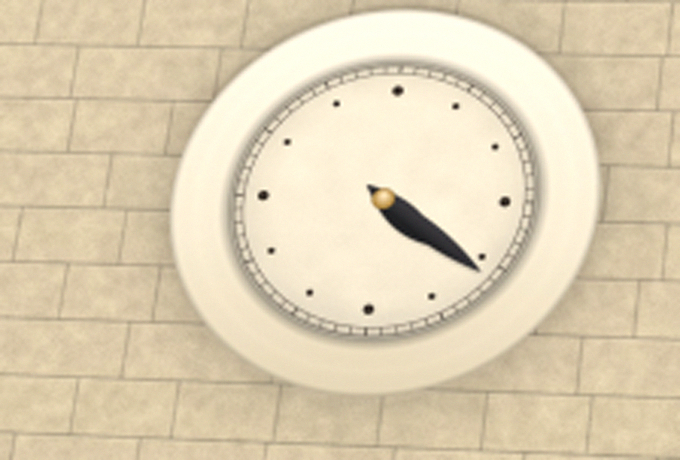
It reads 4h21
